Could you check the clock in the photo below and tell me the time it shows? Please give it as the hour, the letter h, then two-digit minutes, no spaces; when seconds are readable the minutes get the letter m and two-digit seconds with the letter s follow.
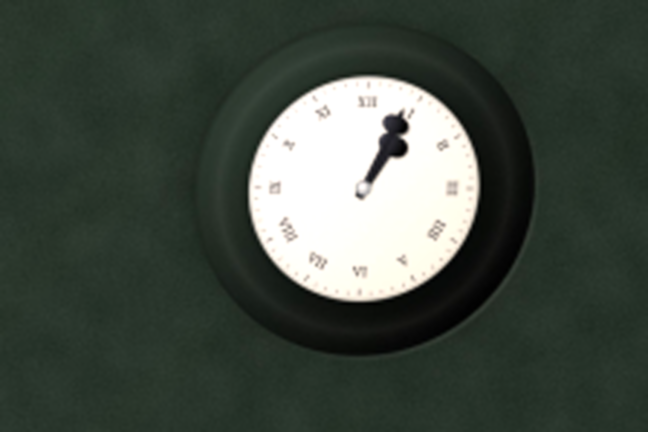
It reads 1h04
